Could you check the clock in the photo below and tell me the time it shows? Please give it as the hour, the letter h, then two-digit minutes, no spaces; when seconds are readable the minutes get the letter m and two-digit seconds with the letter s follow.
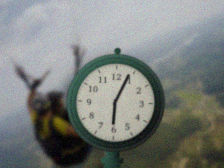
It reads 6h04
